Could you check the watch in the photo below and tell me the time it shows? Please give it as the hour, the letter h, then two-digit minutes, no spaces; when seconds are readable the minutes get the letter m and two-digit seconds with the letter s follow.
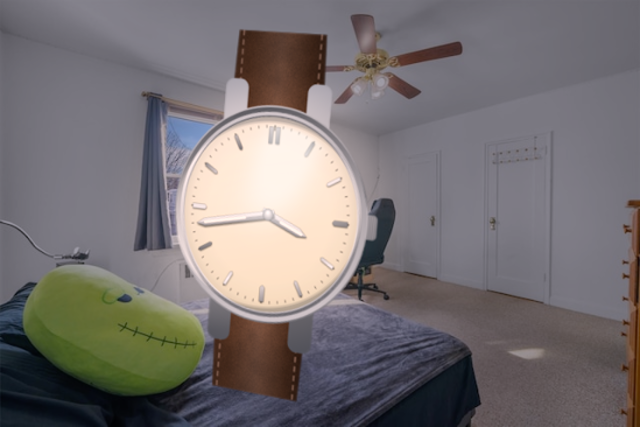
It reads 3h43
